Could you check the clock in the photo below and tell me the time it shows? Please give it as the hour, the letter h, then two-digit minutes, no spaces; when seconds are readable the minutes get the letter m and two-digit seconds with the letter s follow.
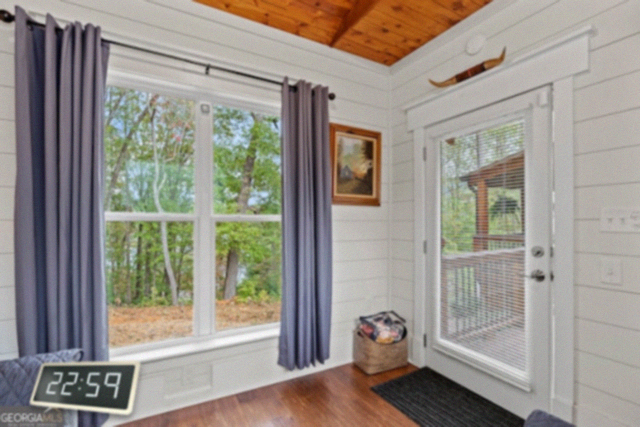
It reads 22h59
